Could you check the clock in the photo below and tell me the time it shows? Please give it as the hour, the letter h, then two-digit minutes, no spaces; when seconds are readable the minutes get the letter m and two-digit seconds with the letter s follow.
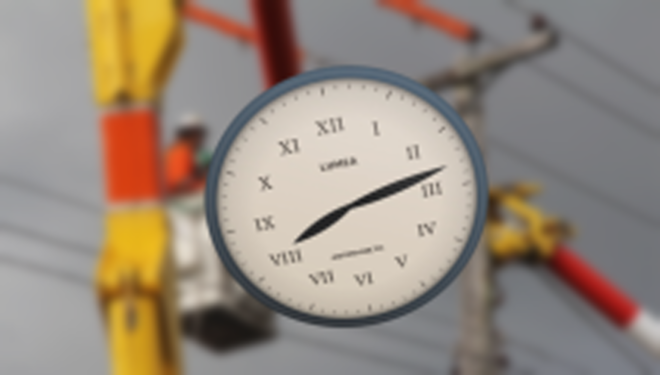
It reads 8h13
